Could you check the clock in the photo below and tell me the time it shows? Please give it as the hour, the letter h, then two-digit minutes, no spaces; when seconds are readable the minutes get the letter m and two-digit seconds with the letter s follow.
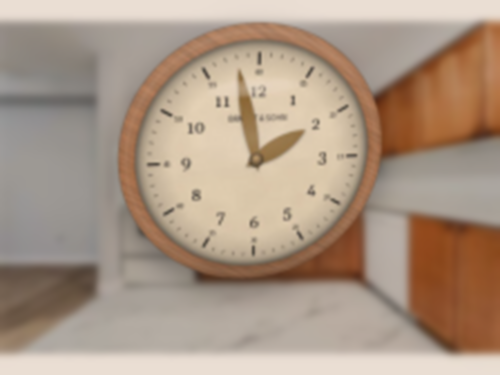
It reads 1h58
